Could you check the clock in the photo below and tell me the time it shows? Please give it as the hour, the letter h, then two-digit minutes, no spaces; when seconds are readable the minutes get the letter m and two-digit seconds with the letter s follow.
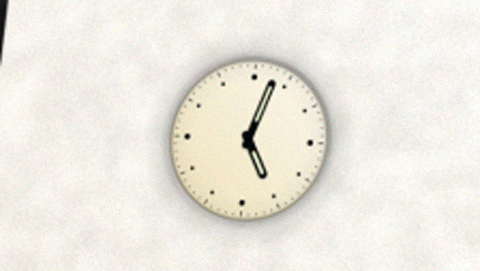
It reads 5h03
